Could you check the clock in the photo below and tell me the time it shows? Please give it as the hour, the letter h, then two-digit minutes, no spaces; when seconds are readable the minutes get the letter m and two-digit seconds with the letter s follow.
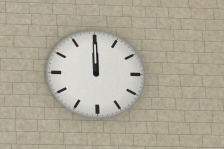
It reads 12h00
